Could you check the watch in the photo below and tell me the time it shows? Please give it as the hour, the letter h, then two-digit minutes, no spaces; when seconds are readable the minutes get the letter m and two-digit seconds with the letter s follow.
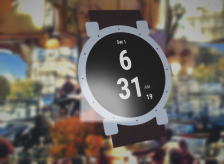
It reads 6h31m19s
